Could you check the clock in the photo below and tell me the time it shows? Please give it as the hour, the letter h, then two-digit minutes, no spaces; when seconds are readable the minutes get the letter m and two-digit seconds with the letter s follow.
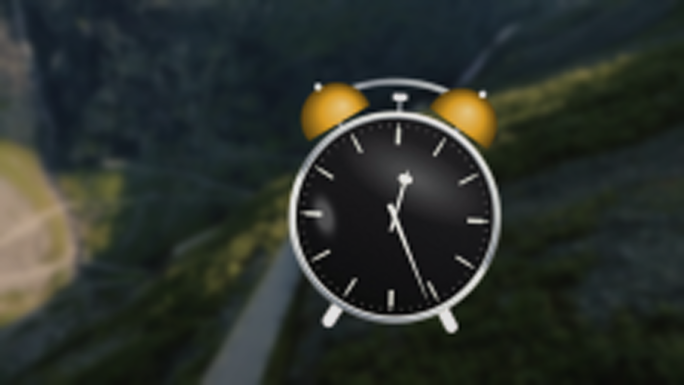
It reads 12h26
